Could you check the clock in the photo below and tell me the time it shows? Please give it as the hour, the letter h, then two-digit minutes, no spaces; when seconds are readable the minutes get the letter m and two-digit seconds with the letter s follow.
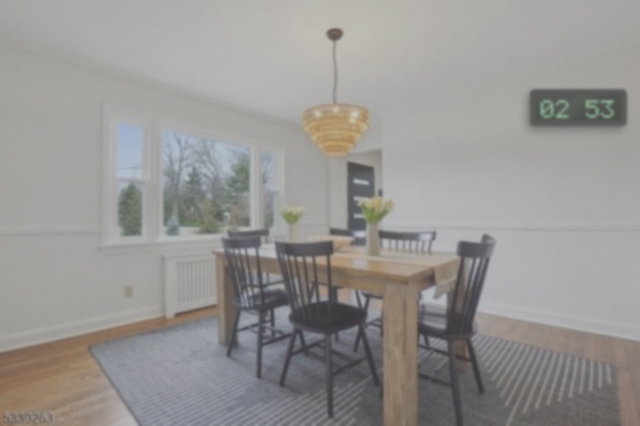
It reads 2h53
